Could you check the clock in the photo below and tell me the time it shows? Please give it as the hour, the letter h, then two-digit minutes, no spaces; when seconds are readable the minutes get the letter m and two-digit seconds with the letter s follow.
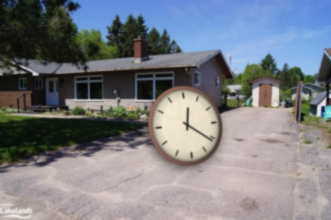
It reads 12h21
